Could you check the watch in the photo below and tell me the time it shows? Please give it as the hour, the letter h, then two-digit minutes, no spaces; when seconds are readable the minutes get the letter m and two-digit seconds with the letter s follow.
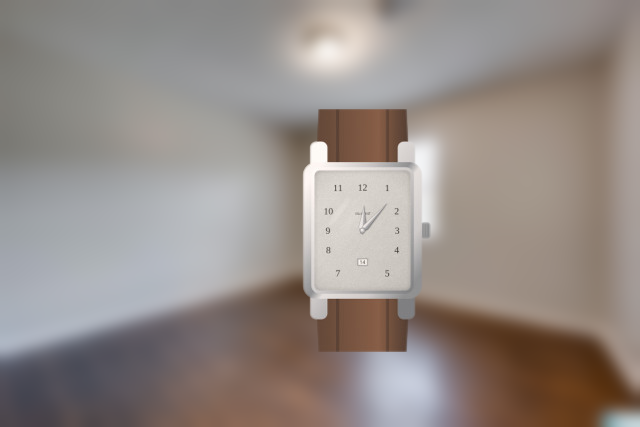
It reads 12h07
